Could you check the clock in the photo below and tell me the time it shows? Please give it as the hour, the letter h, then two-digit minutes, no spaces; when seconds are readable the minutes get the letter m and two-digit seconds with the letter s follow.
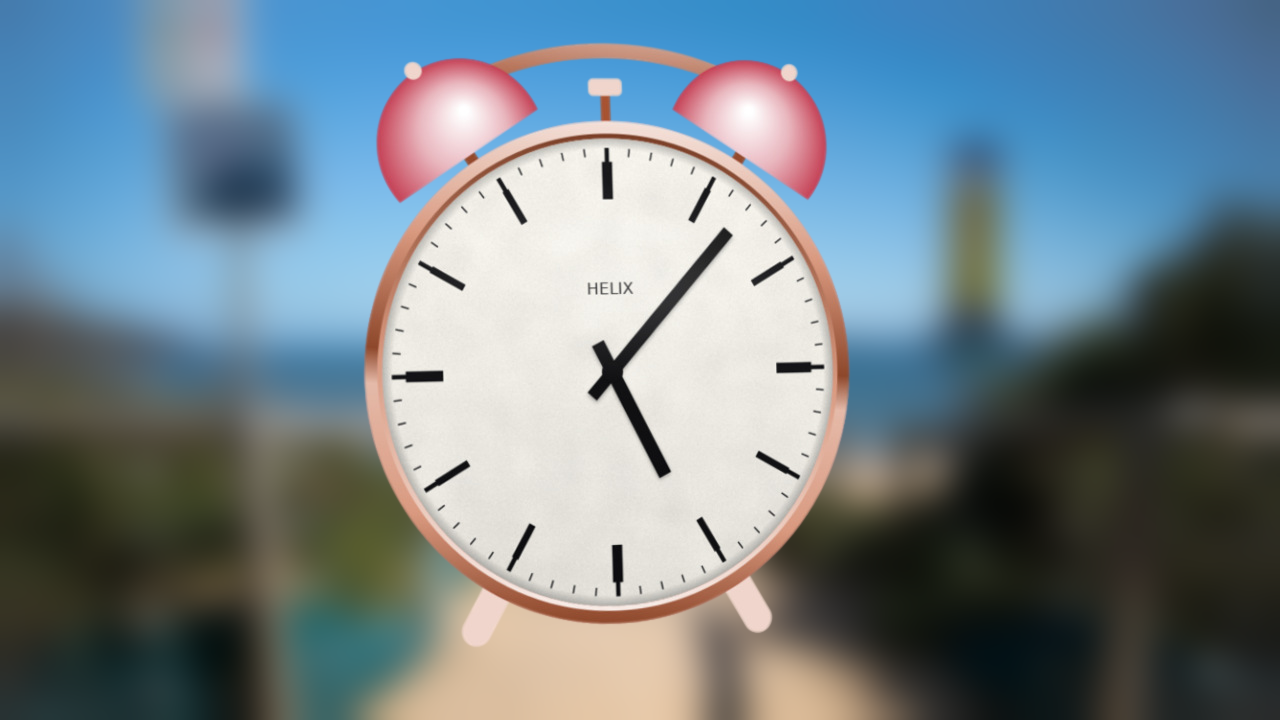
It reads 5h07
